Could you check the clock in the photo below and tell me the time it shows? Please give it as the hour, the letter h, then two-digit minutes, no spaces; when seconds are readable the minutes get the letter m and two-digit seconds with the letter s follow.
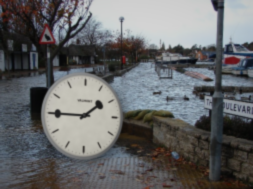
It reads 1h45
